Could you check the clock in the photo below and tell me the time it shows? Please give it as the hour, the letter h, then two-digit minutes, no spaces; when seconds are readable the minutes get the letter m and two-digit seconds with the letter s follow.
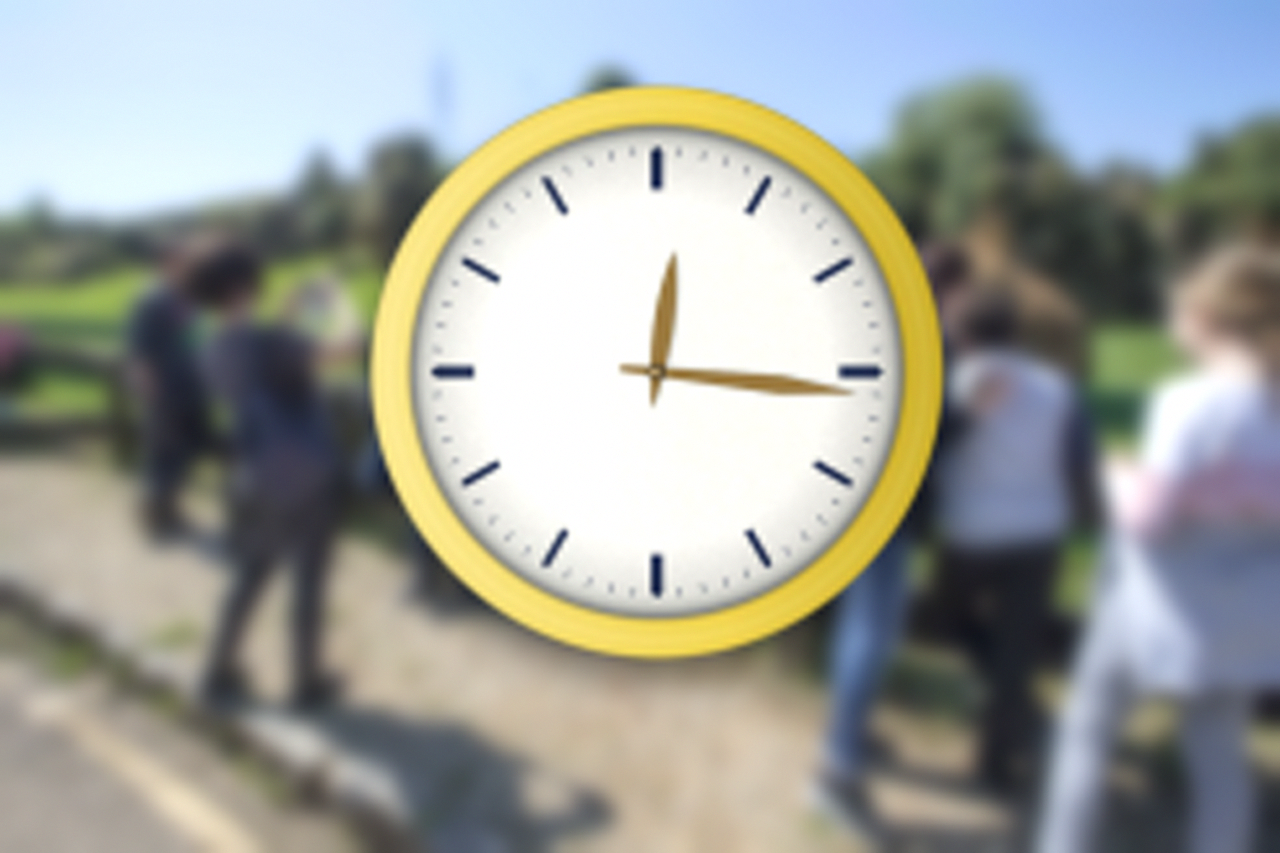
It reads 12h16
